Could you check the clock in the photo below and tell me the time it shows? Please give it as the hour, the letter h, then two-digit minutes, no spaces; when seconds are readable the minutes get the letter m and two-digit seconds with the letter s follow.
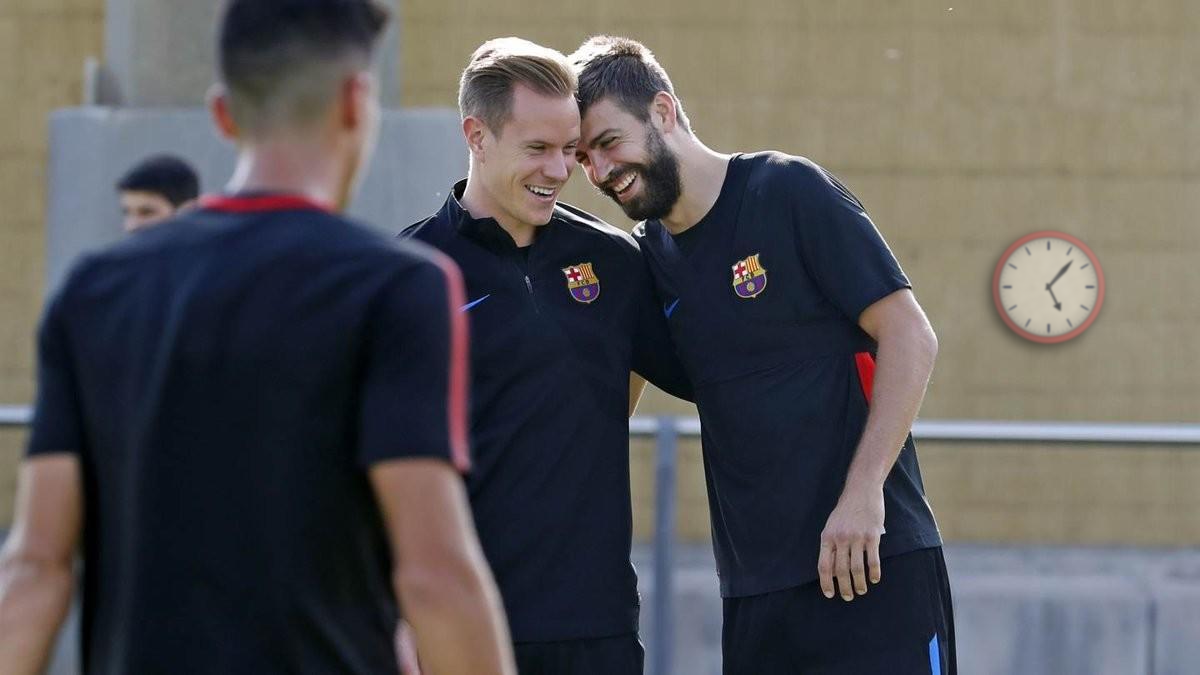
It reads 5h07
